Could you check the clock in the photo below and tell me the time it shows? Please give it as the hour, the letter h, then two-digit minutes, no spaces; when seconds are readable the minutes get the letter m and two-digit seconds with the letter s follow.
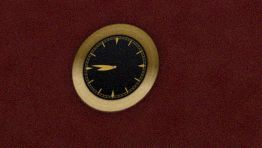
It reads 8h46
